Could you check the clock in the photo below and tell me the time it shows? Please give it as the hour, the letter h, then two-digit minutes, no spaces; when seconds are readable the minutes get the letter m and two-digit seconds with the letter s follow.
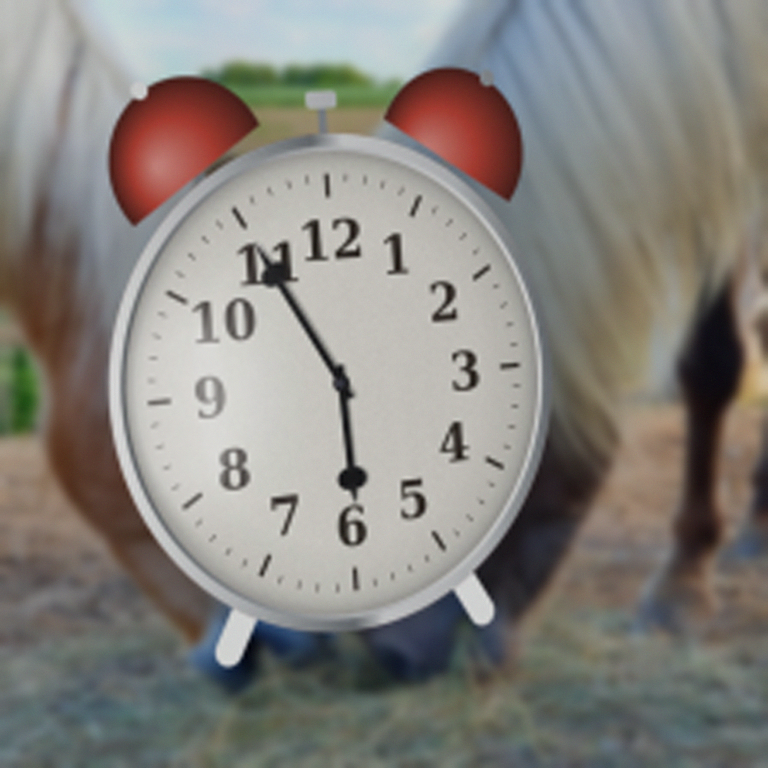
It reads 5h55
